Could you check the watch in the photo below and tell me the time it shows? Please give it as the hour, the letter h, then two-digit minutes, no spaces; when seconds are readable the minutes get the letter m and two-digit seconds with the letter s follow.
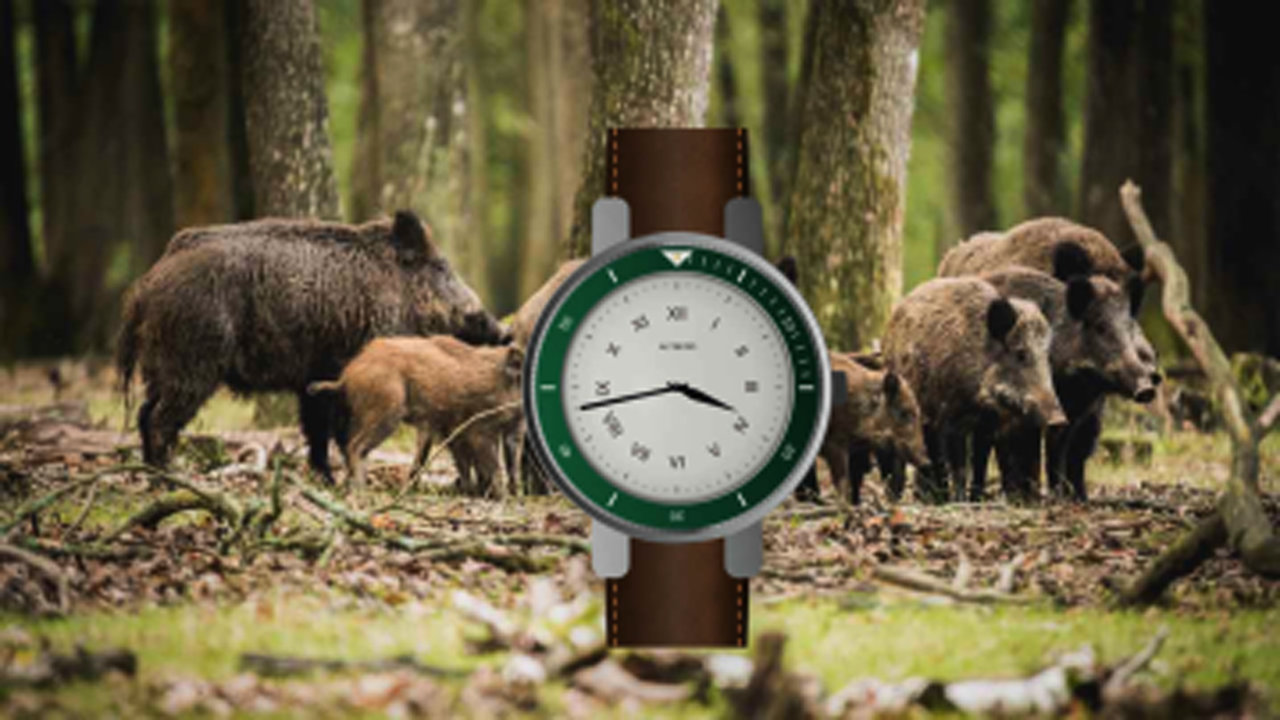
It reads 3h43
